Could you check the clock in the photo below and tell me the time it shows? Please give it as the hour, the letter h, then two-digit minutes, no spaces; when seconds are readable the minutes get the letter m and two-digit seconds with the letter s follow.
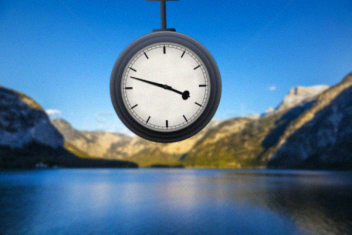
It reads 3h48
